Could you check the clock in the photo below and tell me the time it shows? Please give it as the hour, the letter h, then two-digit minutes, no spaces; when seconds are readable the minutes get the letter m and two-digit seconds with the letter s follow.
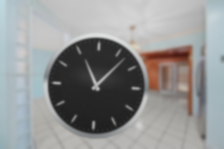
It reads 11h07
